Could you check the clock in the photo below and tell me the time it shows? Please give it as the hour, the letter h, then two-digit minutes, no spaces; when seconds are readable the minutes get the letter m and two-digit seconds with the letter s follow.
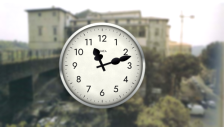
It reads 11h12
